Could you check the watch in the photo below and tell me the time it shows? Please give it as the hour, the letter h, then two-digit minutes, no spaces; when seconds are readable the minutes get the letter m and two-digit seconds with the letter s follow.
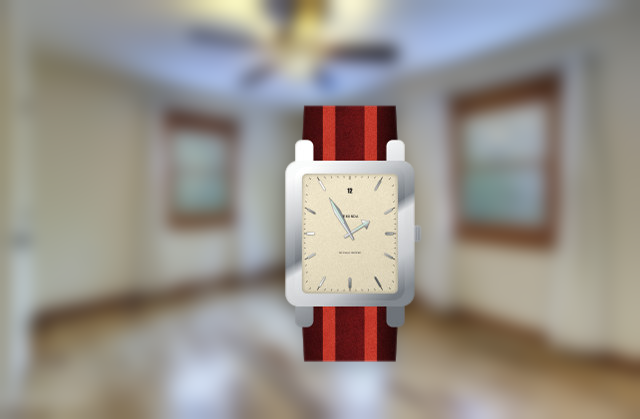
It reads 1h55
